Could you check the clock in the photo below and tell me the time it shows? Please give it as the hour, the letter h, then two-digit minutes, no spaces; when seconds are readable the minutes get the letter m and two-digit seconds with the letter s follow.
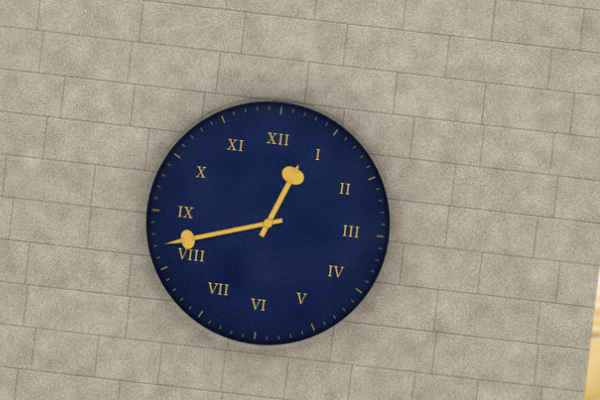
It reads 12h42
